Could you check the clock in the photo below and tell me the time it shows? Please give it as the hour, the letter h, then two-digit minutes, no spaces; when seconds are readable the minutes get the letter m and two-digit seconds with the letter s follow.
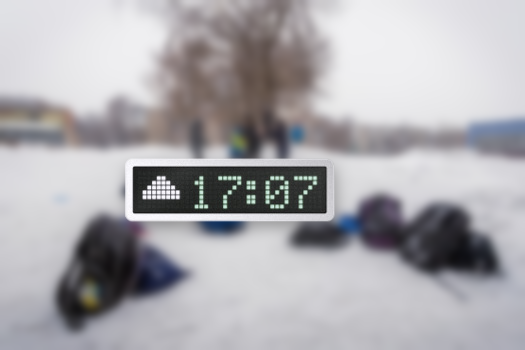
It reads 17h07
